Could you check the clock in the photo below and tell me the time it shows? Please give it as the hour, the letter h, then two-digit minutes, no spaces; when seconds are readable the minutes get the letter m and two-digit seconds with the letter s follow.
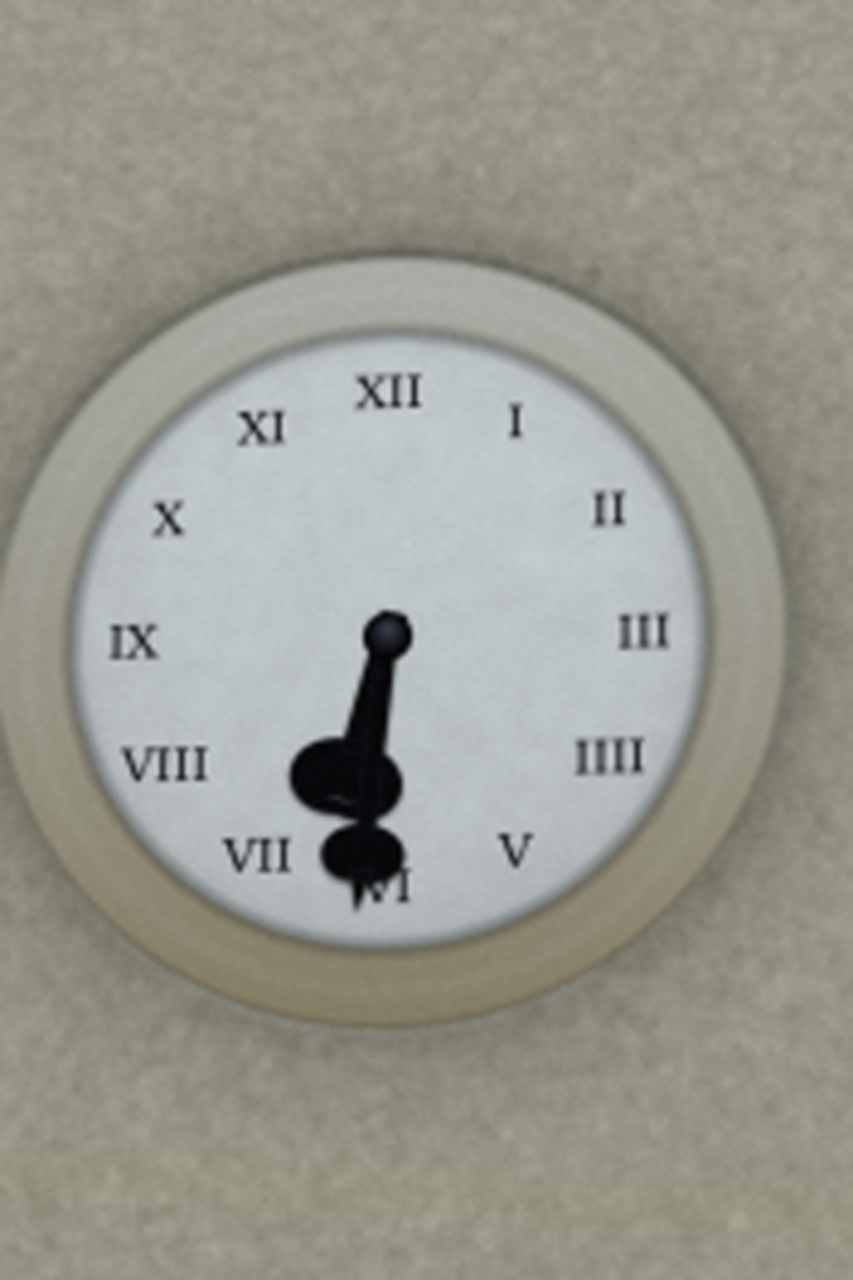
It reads 6h31
